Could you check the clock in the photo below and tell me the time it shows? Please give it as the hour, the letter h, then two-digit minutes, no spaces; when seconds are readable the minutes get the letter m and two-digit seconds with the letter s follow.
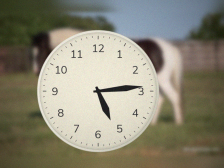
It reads 5h14
